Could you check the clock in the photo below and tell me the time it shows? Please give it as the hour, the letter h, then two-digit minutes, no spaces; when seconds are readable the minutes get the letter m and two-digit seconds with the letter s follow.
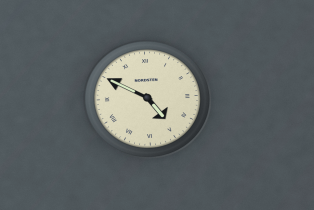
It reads 4h50
